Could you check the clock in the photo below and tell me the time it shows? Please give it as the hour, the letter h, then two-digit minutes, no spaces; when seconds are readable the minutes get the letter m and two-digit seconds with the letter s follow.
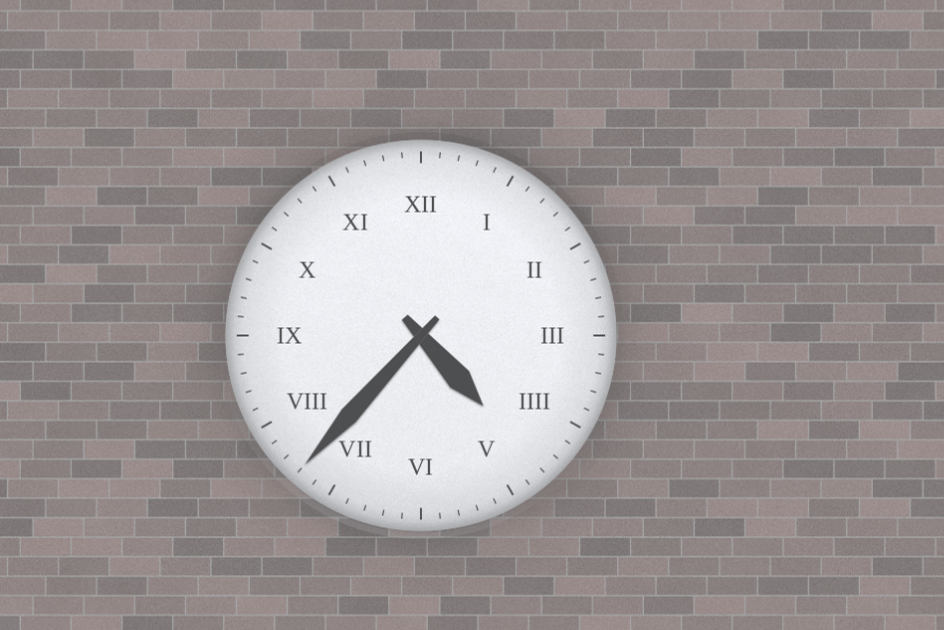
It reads 4h37
